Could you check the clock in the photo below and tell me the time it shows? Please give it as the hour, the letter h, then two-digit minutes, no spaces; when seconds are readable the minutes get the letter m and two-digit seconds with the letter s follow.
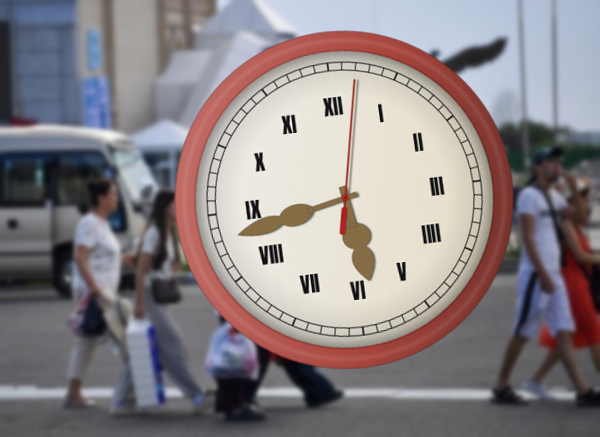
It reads 5h43m02s
